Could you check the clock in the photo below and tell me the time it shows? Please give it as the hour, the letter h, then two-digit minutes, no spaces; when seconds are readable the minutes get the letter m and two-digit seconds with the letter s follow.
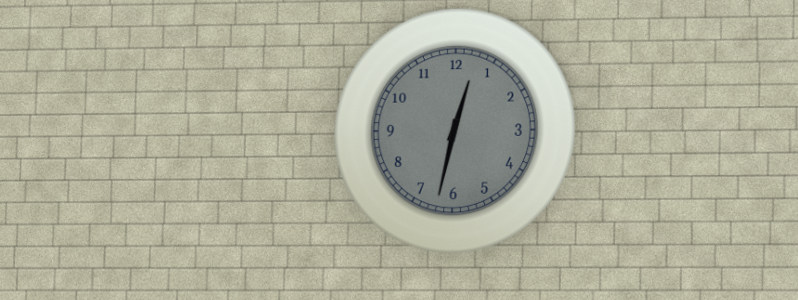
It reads 12h32
